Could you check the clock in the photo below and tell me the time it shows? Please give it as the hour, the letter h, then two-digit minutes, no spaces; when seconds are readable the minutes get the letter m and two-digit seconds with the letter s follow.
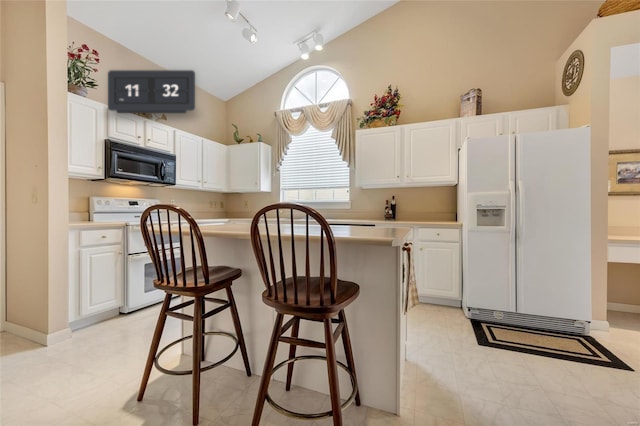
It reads 11h32
